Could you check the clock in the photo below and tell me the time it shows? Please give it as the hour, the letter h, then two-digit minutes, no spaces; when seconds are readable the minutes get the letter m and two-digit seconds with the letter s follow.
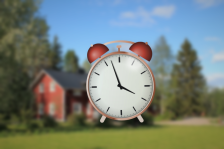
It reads 3h57
